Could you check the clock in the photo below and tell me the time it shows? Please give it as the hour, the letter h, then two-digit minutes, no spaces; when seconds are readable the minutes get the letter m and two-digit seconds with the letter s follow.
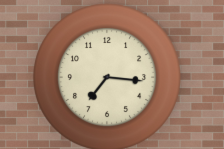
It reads 7h16
